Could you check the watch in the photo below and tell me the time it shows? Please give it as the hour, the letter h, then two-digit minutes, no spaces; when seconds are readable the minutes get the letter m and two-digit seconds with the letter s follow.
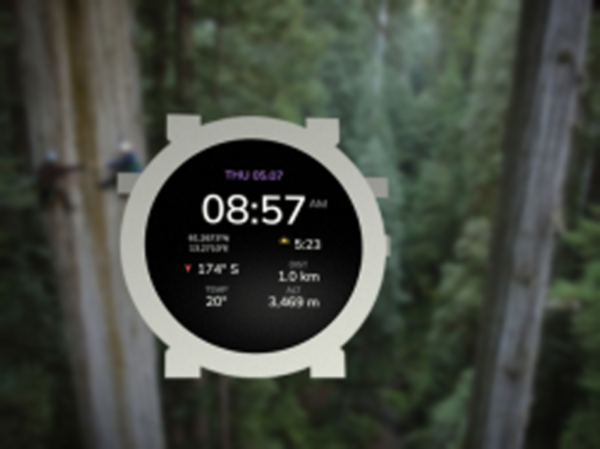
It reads 8h57
